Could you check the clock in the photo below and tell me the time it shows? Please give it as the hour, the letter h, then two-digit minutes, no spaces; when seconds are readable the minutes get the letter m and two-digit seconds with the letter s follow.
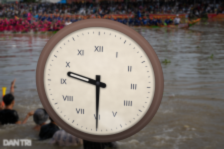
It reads 9h30
